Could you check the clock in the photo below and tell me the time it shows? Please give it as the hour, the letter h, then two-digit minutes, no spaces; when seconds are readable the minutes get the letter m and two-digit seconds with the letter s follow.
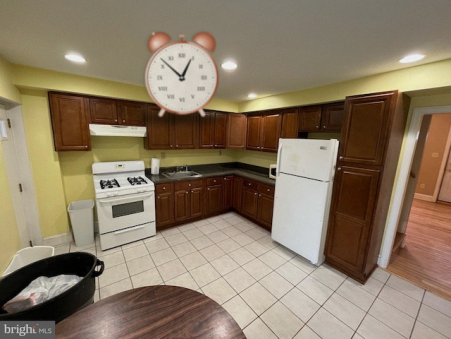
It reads 12h52
